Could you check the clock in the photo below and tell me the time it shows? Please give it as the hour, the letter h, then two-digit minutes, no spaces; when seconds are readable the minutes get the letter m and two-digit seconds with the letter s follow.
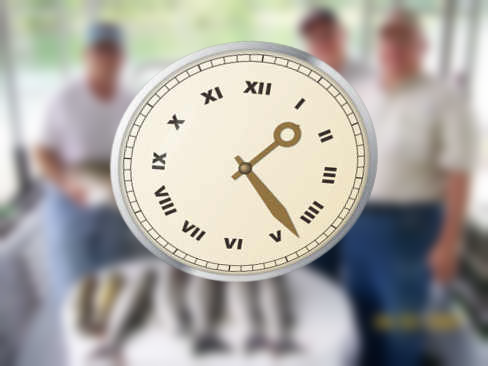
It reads 1h23
